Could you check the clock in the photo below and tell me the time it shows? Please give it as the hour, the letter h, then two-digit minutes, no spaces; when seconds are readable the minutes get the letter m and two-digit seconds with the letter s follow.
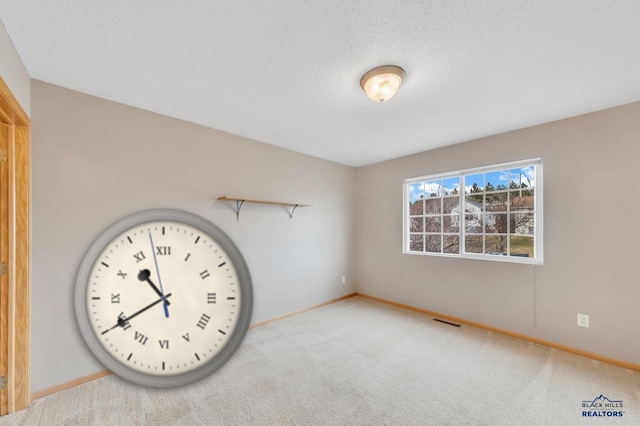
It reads 10h39m58s
